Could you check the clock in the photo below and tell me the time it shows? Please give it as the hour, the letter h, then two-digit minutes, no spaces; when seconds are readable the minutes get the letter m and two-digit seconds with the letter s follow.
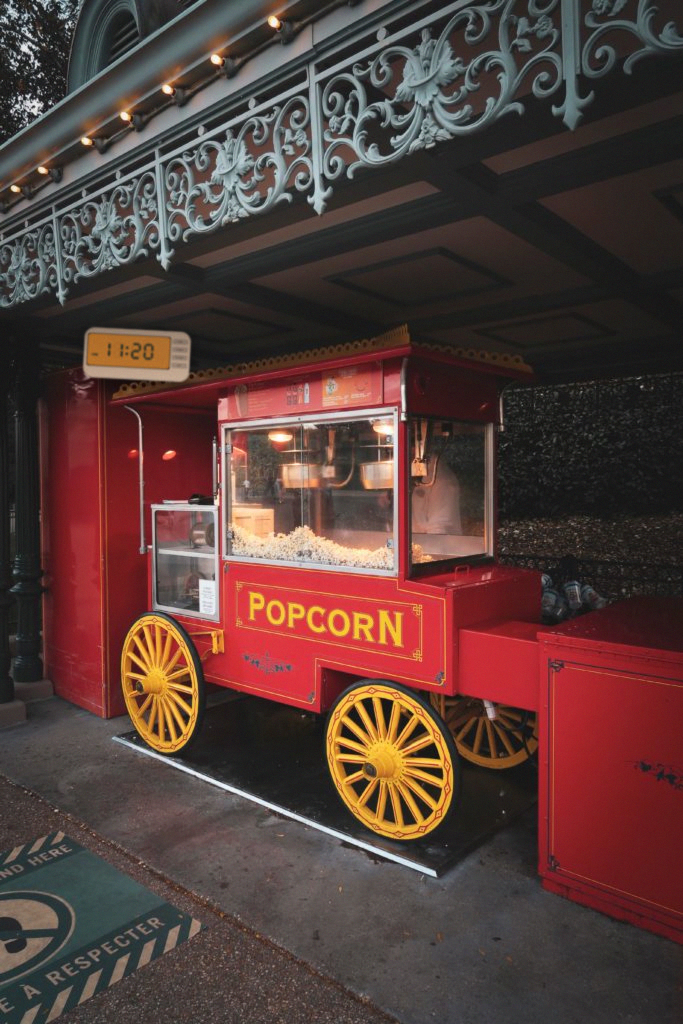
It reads 11h20
